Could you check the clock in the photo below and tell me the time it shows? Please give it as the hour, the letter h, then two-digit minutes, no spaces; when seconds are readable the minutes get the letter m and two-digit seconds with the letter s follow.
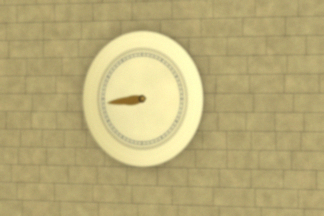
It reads 8h44
